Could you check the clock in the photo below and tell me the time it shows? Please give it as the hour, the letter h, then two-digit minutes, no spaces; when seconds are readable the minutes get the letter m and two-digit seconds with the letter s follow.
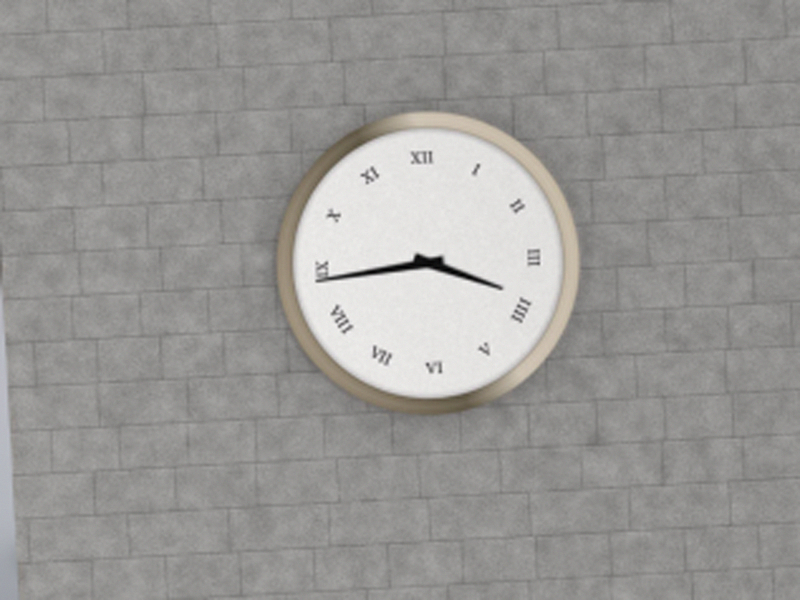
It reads 3h44
